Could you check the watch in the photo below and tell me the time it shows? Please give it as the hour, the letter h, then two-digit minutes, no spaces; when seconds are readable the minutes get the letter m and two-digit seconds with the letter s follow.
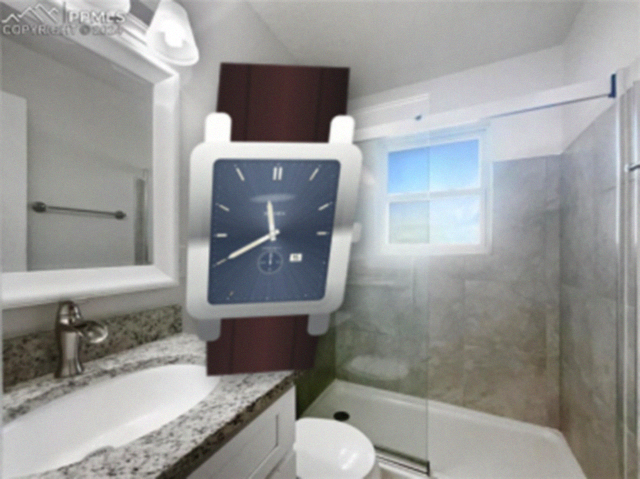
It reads 11h40
